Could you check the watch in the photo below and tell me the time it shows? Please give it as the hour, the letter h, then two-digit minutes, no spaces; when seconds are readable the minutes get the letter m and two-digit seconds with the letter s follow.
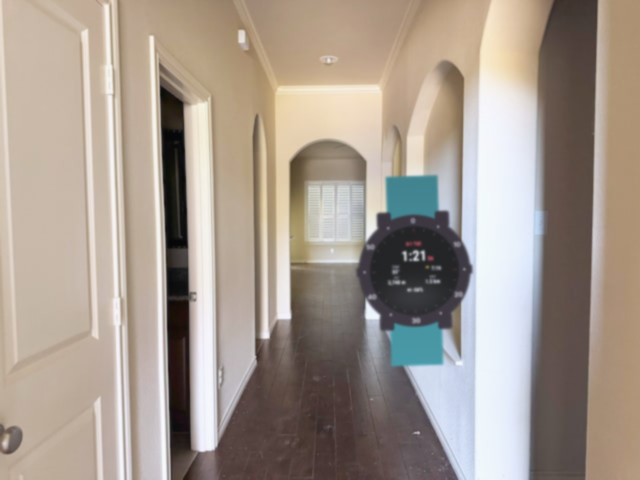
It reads 1h21
